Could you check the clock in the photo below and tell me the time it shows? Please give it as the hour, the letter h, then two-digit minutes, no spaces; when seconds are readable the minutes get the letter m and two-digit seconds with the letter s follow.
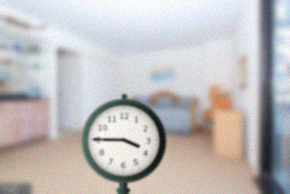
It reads 3h45
